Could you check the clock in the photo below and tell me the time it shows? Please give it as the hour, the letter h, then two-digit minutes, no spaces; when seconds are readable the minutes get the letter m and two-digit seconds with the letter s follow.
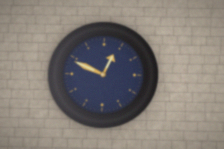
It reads 12h49
